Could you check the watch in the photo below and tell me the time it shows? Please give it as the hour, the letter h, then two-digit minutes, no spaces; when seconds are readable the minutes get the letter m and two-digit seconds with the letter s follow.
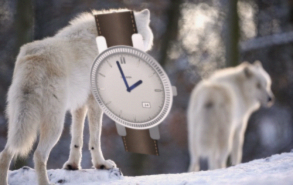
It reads 1h58
